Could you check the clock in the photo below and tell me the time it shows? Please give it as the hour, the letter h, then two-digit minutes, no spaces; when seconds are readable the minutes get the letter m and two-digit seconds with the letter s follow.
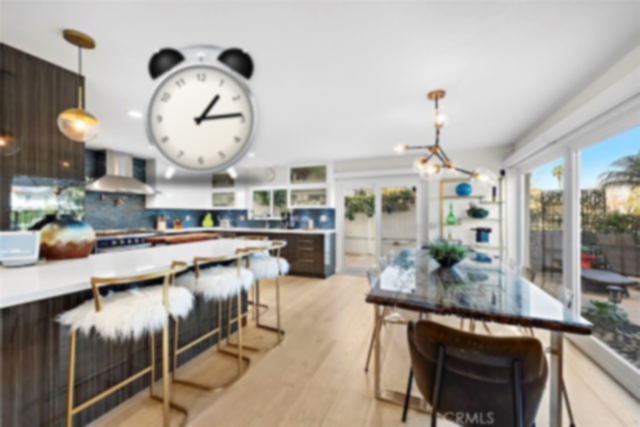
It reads 1h14
